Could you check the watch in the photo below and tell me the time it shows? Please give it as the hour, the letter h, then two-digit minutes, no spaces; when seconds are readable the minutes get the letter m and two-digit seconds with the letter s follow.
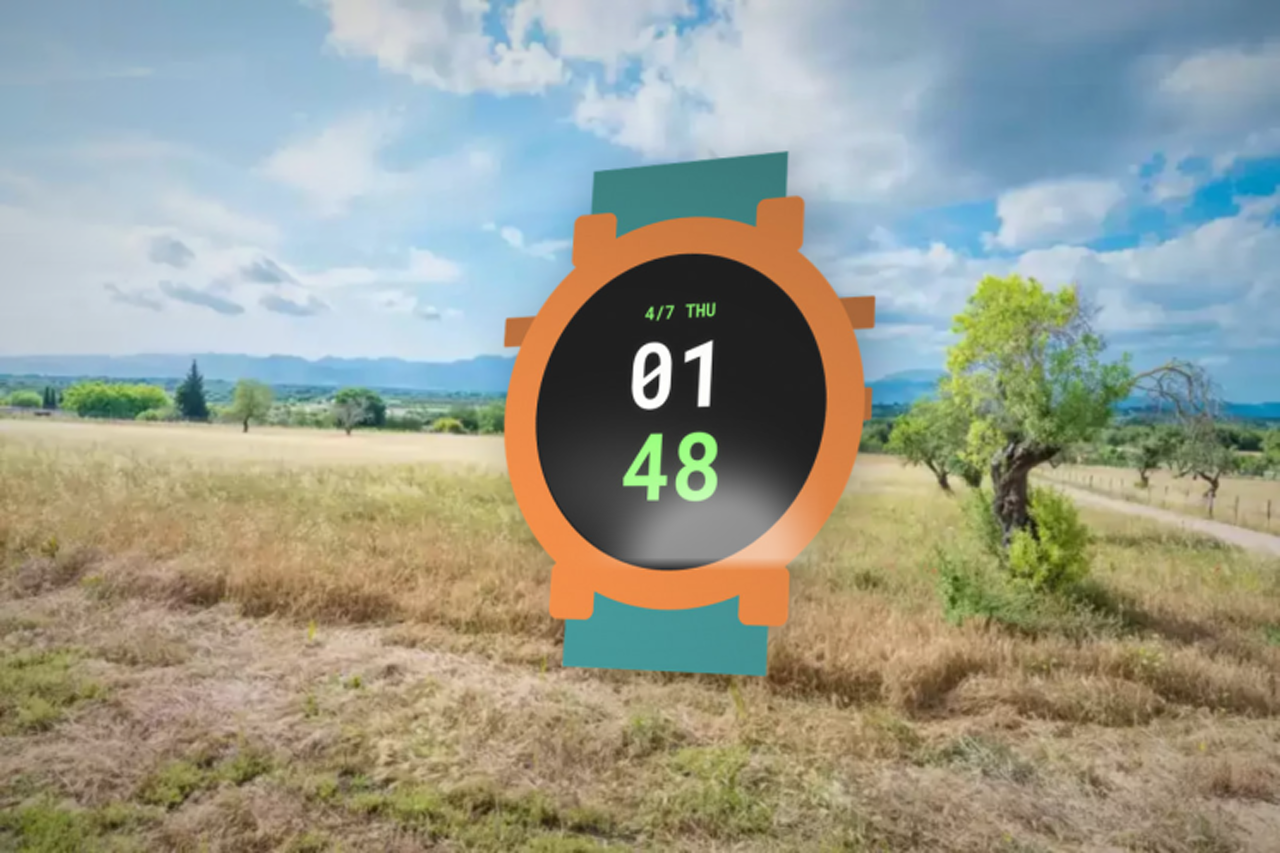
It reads 1h48
